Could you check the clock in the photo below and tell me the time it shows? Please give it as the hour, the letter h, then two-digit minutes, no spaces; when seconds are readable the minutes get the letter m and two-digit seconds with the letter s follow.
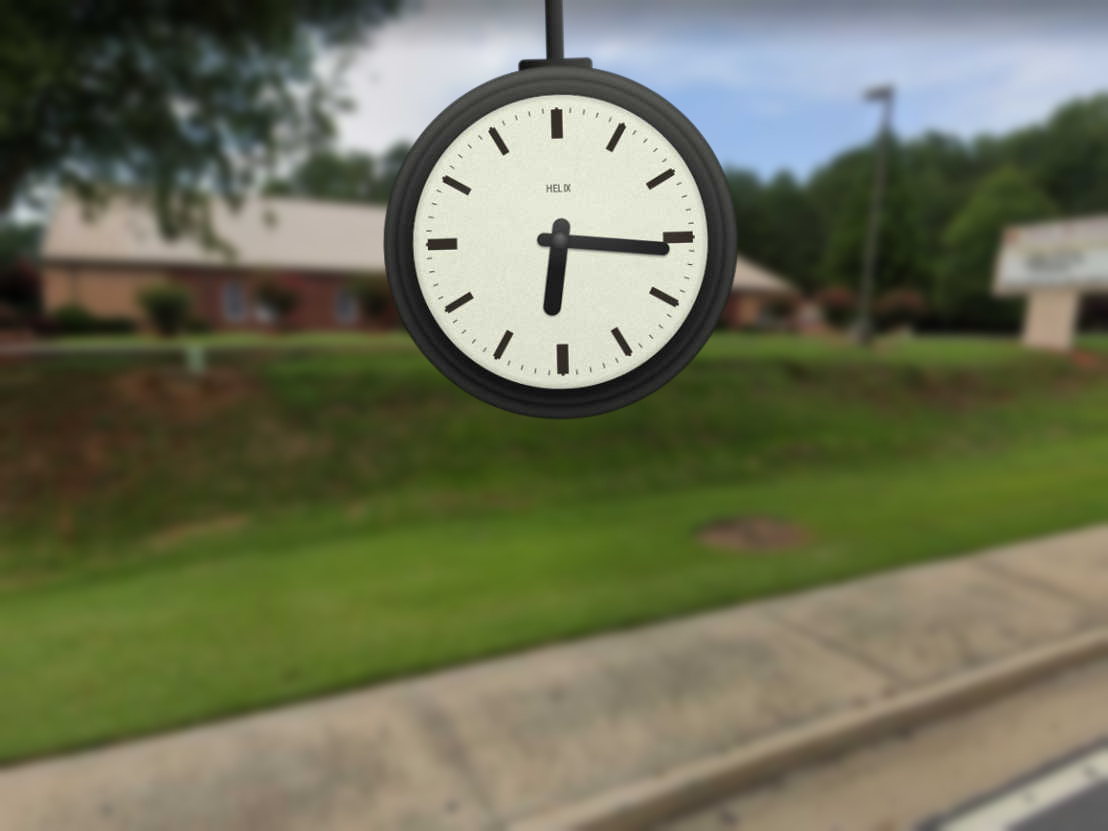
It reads 6h16
